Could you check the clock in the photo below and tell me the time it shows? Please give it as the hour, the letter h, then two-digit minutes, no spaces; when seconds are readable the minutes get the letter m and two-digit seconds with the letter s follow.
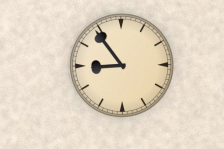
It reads 8h54
